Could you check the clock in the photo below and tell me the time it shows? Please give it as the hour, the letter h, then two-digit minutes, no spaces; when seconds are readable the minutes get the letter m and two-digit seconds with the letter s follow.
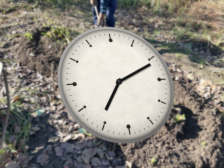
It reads 7h11
